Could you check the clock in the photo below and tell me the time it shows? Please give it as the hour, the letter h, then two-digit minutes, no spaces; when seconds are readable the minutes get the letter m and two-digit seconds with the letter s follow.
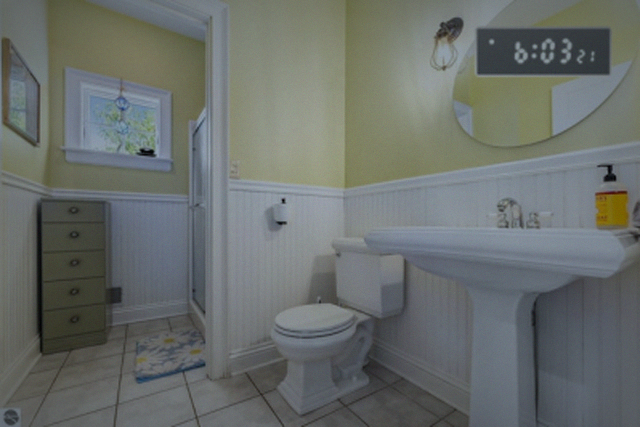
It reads 6h03m21s
